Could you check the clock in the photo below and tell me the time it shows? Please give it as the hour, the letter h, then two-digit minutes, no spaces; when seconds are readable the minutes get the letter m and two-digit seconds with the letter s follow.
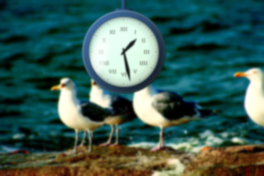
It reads 1h28
